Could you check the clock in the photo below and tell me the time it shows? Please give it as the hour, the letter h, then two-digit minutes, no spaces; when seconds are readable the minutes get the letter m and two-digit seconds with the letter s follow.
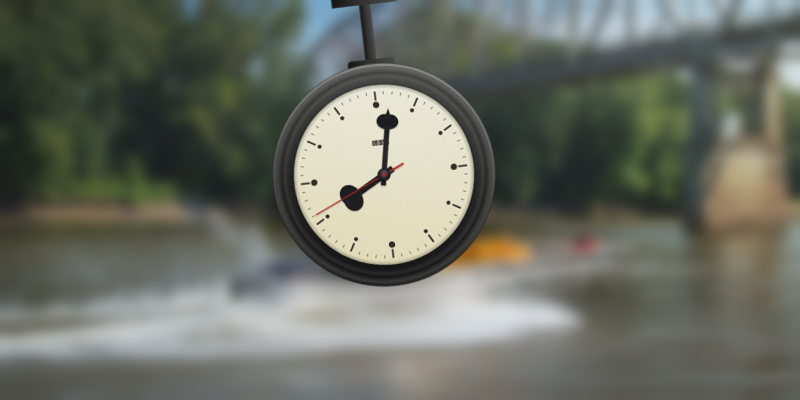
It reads 8h01m41s
